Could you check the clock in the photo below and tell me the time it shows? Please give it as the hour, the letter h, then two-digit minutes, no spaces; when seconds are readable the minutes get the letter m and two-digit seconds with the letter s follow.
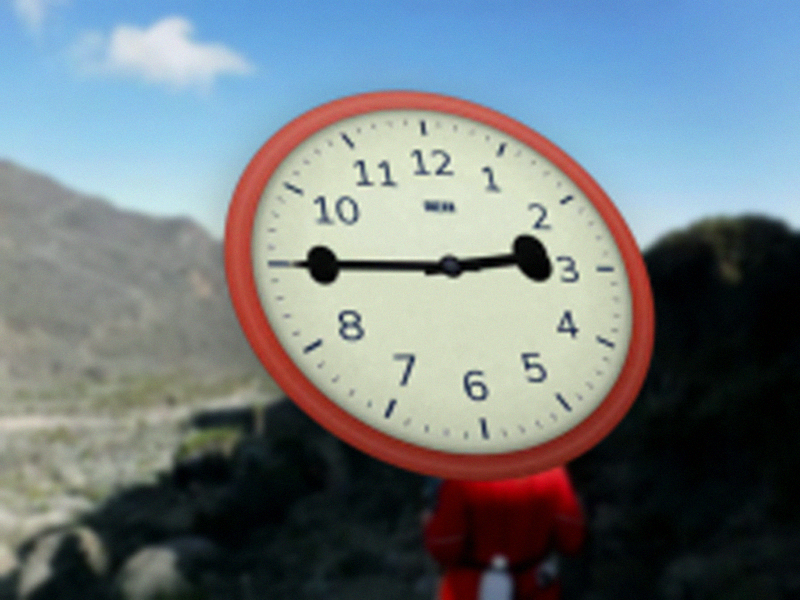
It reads 2h45
